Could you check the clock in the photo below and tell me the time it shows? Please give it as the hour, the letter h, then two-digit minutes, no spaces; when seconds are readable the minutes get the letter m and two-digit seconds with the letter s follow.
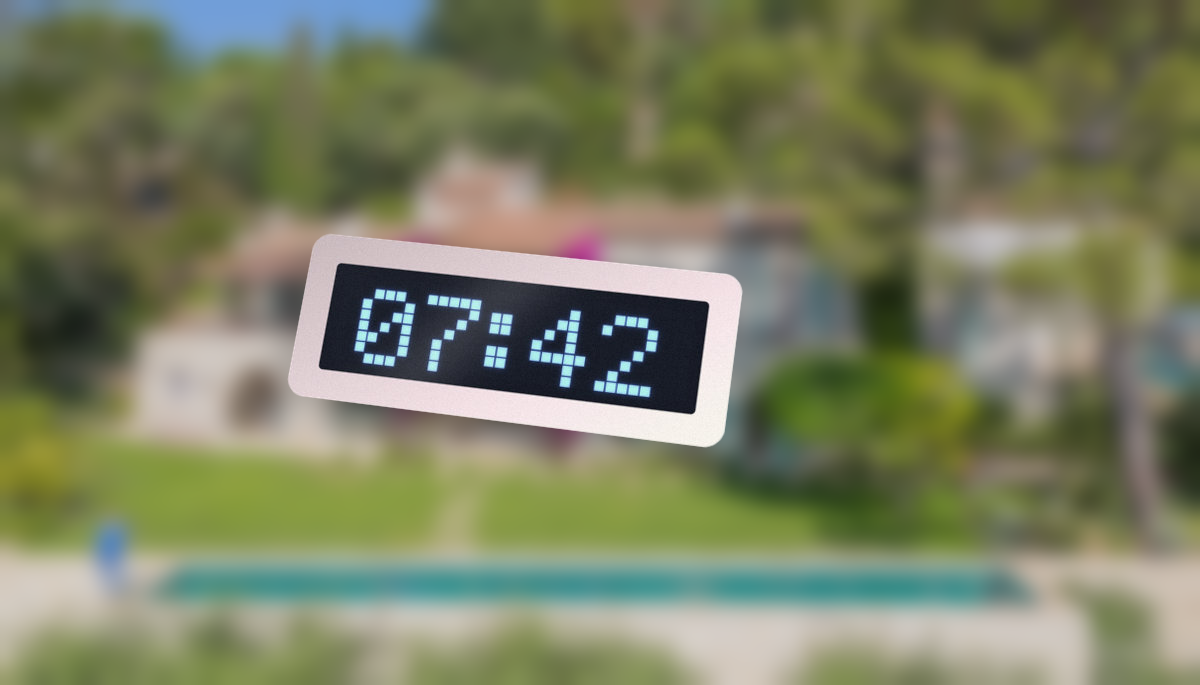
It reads 7h42
